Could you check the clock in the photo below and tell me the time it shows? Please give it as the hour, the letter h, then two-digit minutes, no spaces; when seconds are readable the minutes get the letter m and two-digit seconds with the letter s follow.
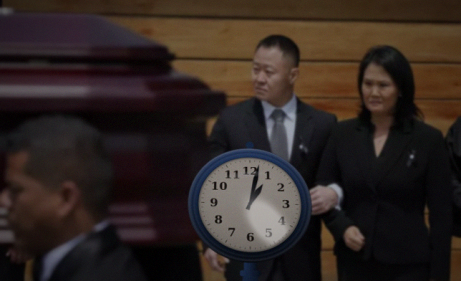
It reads 1h02
